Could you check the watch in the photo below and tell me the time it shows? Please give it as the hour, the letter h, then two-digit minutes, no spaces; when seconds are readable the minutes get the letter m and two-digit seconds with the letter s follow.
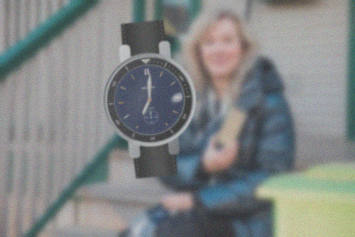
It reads 7h01
